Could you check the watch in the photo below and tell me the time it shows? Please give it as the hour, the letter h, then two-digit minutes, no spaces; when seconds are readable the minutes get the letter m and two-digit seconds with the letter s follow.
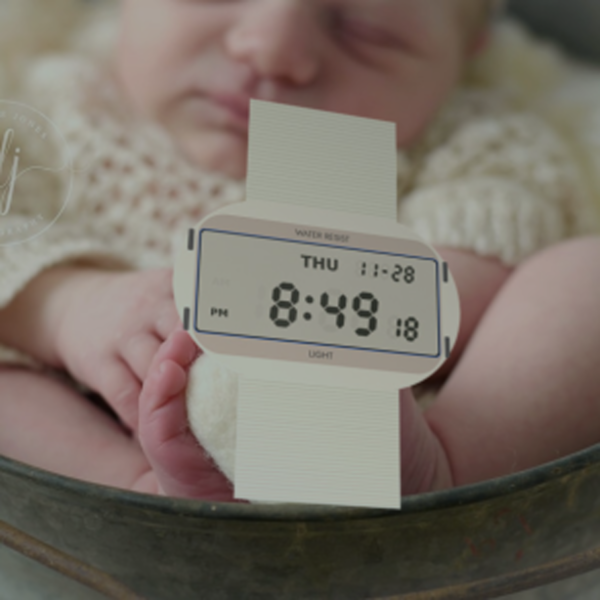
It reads 8h49m18s
